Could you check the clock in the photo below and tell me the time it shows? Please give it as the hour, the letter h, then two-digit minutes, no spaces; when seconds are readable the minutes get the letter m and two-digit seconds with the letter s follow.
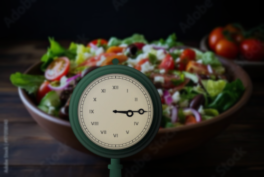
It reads 3h15
